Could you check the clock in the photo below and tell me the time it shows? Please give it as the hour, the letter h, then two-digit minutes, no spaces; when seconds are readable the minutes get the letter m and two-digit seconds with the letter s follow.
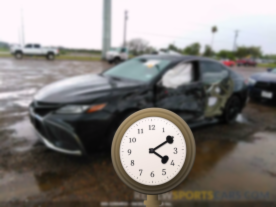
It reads 4h10
